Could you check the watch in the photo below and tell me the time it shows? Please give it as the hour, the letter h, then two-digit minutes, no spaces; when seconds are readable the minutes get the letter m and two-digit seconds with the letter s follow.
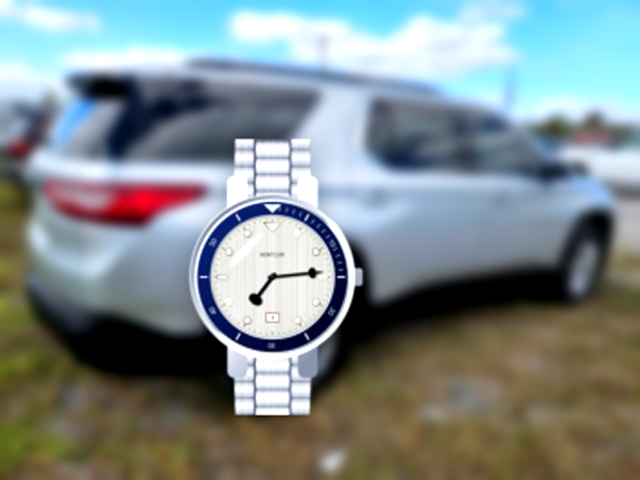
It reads 7h14
